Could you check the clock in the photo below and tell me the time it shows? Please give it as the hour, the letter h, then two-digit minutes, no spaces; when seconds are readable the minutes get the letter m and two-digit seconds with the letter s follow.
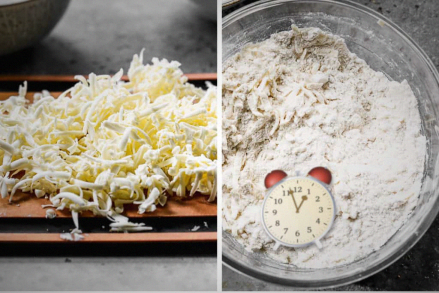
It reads 12h57
